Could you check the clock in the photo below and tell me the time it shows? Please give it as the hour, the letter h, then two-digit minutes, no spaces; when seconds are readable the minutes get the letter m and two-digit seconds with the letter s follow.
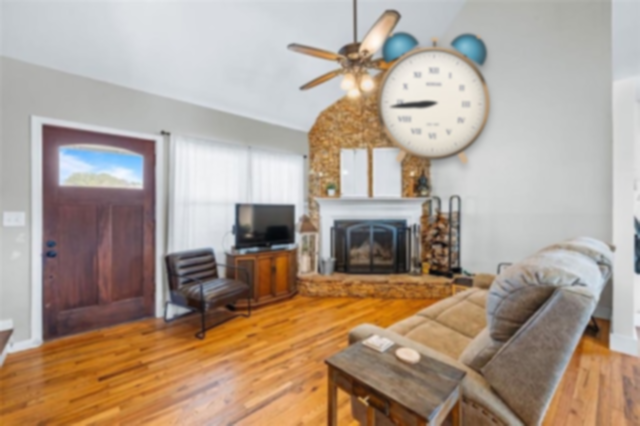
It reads 8h44
